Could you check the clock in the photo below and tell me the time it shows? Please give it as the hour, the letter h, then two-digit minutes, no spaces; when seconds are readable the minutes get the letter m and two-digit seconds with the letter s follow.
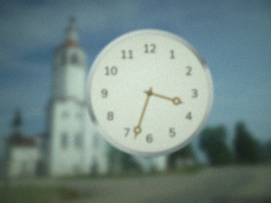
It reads 3h33
